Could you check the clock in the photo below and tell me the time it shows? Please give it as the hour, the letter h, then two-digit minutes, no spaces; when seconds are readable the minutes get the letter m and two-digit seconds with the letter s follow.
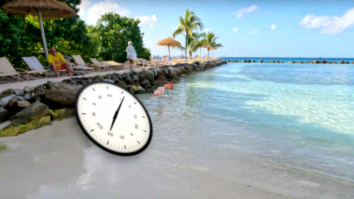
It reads 7h06
